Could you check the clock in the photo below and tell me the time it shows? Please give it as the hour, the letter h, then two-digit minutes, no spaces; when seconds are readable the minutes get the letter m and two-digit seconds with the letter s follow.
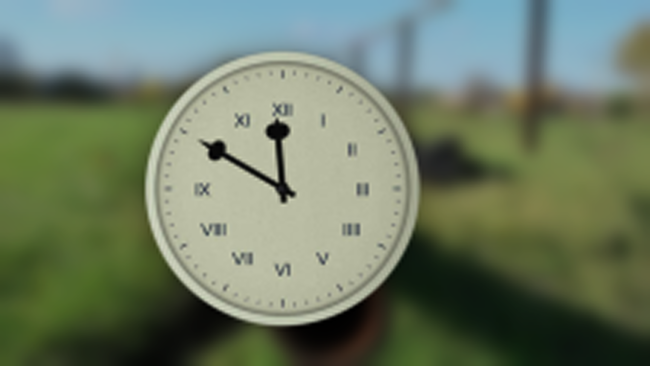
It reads 11h50
